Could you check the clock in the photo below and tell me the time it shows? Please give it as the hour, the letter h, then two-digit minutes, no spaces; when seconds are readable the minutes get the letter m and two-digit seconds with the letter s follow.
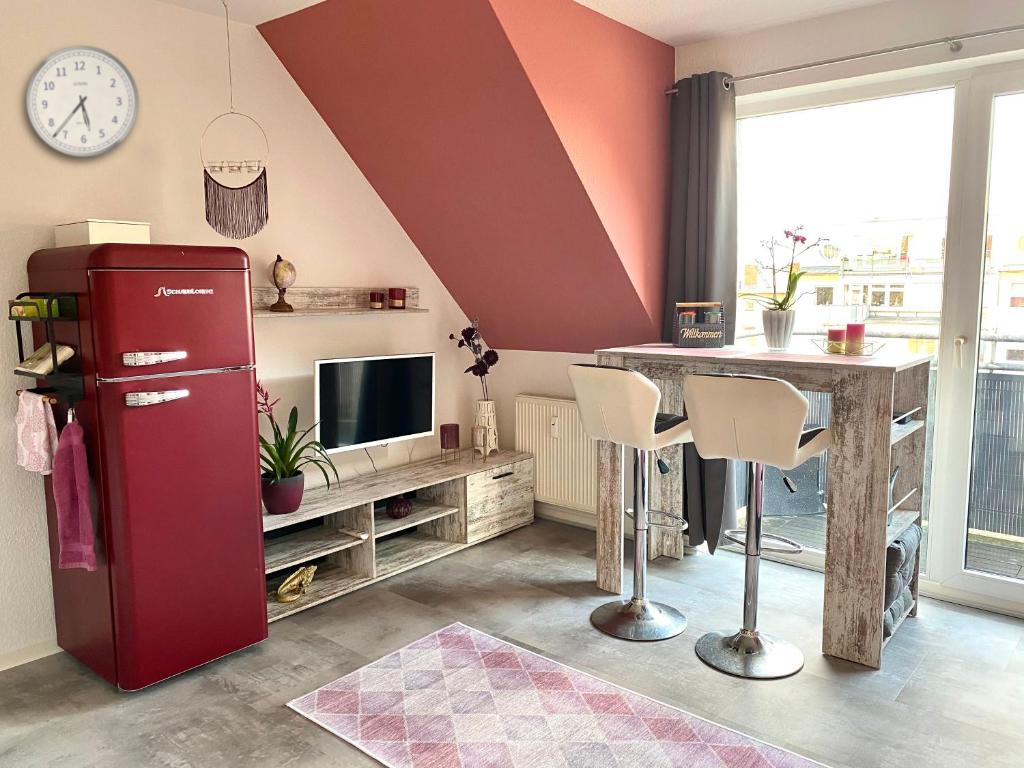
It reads 5h37
